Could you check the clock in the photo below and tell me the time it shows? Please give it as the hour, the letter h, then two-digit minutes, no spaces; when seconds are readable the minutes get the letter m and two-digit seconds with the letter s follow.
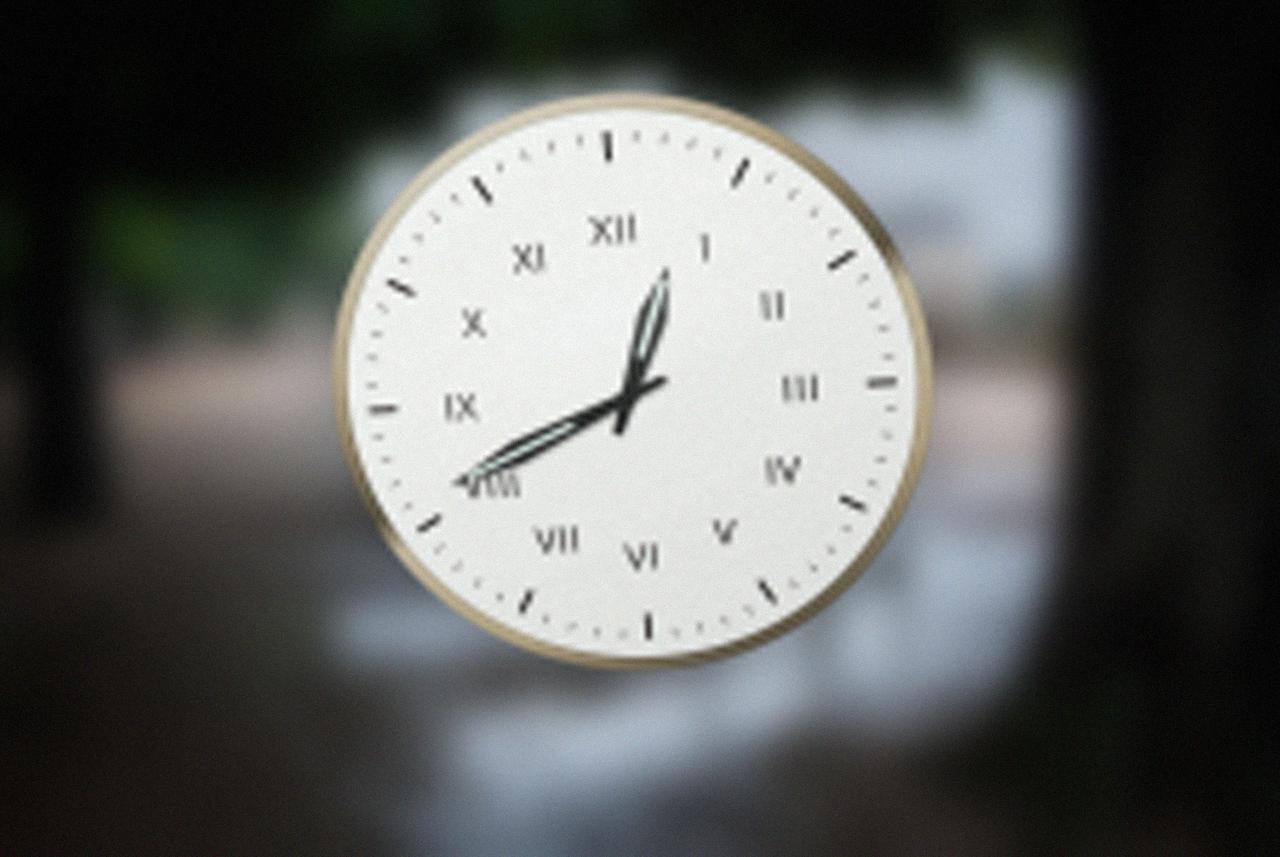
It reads 12h41
